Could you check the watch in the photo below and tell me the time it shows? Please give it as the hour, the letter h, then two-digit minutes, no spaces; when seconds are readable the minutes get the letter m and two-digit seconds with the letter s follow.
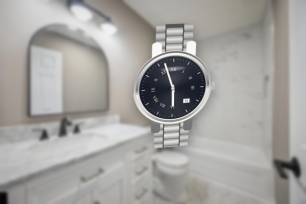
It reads 5h57
